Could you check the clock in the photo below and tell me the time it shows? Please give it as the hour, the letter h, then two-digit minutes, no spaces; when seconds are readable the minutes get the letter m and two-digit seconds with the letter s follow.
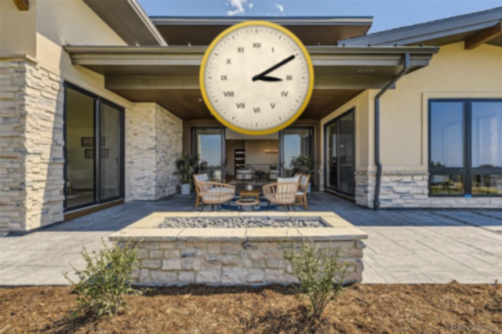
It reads 3h10
